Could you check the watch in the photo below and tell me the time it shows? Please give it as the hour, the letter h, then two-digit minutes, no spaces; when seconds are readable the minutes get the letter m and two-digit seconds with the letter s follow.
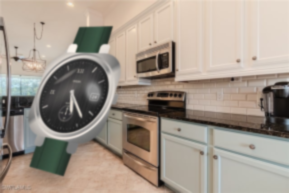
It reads 5h23
